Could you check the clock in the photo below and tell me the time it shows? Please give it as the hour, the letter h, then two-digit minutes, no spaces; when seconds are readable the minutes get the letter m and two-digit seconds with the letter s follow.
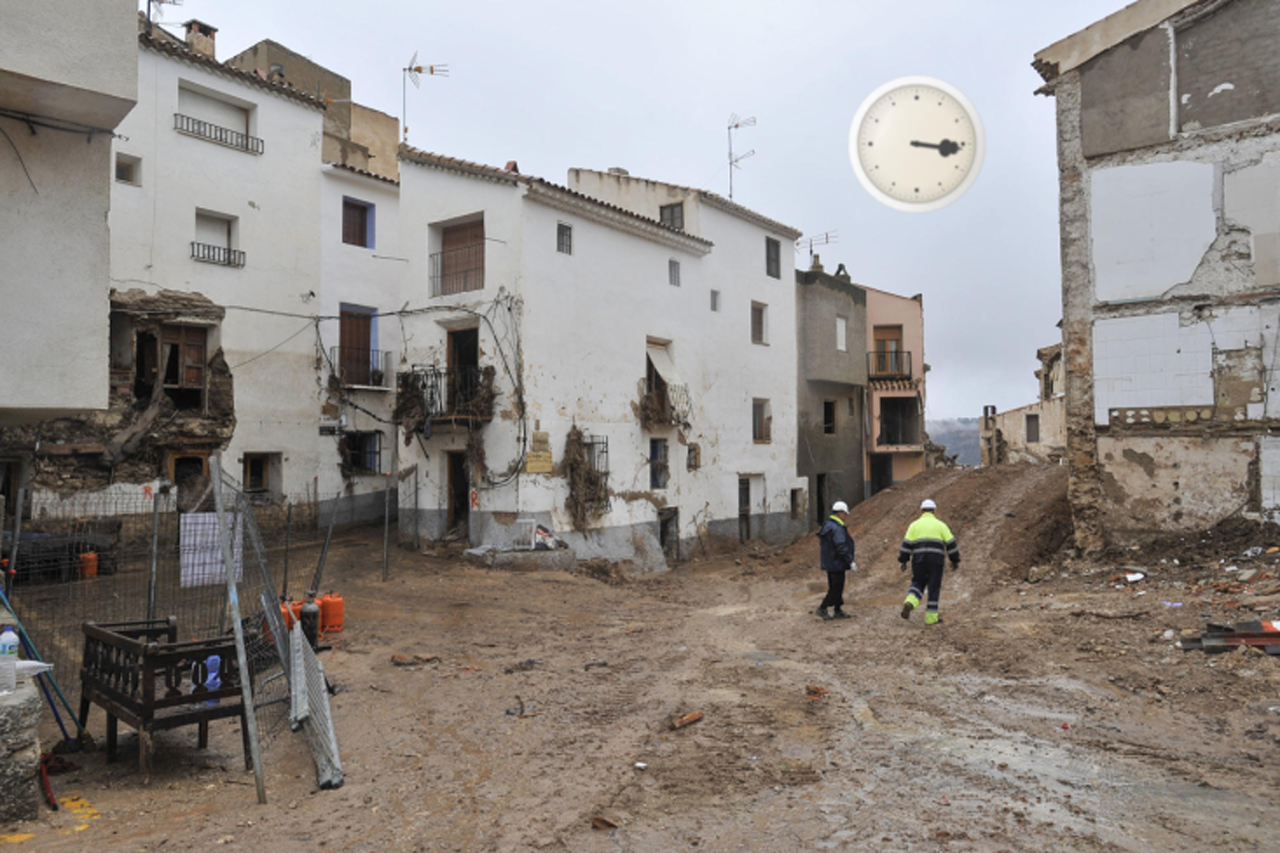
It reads 3h16
